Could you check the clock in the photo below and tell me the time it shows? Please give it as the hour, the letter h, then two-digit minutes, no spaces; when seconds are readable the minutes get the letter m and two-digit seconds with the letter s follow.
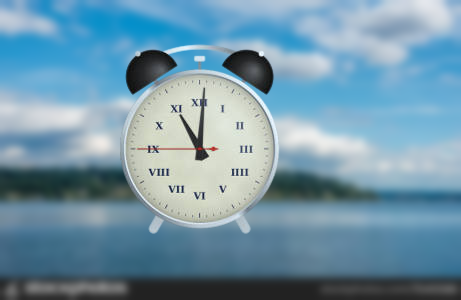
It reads 11h00m45s
